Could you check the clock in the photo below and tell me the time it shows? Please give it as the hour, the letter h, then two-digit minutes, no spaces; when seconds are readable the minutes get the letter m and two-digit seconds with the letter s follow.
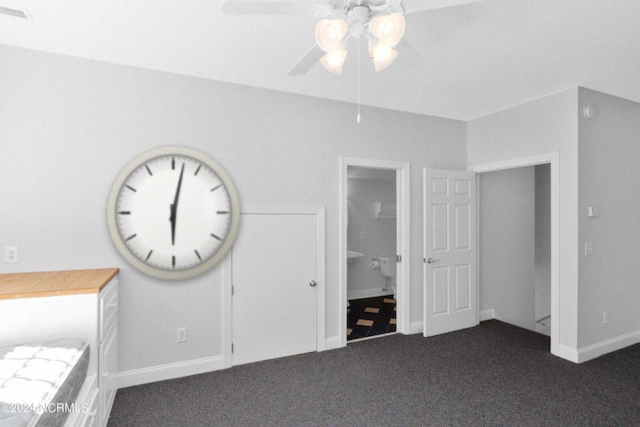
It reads 6h02
